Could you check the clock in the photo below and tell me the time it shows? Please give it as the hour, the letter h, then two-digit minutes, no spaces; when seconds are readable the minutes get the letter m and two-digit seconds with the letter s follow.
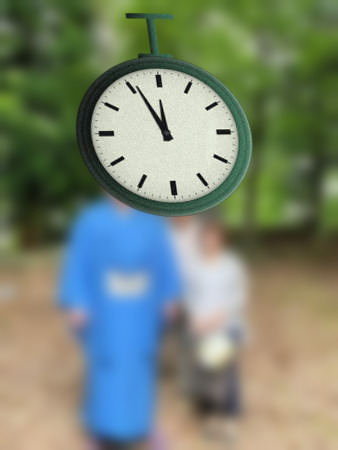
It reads 11h56
